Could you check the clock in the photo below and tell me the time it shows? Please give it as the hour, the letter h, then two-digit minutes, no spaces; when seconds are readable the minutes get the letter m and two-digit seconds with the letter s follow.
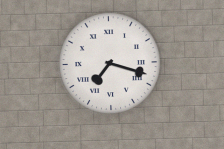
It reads 7h18
